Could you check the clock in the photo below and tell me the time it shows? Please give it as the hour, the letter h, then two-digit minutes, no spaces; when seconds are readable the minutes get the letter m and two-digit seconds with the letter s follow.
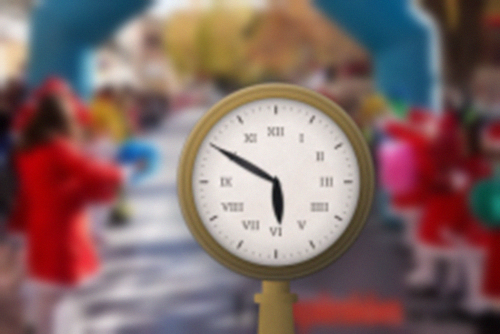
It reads 5h50
